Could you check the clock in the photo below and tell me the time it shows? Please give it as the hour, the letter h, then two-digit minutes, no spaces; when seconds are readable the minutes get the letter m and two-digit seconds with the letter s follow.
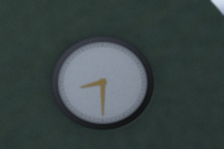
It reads 8h30
